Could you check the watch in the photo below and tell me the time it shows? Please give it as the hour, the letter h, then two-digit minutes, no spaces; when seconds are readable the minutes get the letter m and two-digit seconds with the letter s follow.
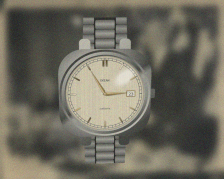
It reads 2h55
